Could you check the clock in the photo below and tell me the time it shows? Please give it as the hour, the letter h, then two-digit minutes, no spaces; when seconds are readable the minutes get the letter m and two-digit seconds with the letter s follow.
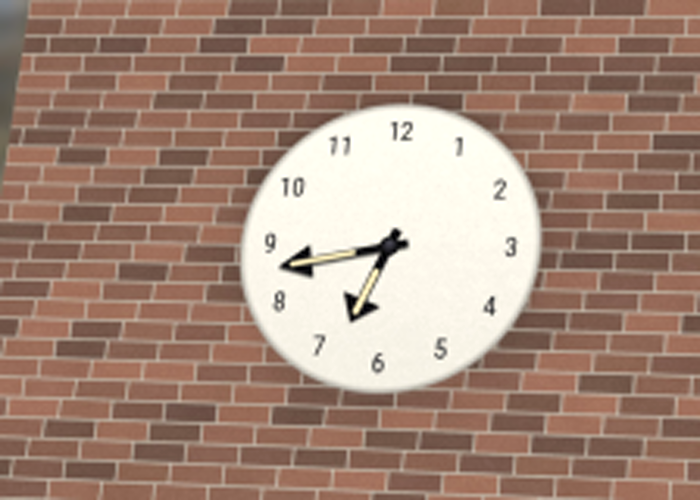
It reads 6h43
